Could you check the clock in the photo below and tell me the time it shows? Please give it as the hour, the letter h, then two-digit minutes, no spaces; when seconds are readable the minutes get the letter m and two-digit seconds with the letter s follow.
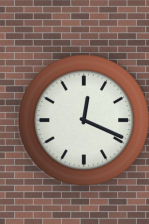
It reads 12h19
